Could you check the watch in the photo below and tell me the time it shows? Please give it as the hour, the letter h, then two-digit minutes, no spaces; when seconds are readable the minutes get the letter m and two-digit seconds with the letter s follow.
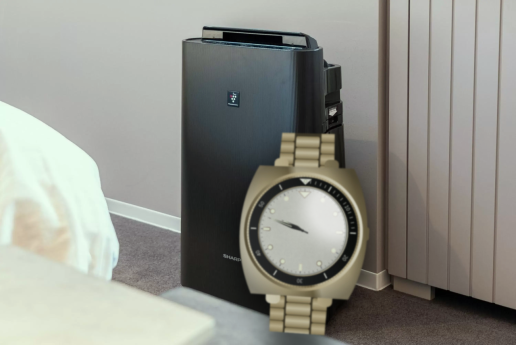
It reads 9h48
